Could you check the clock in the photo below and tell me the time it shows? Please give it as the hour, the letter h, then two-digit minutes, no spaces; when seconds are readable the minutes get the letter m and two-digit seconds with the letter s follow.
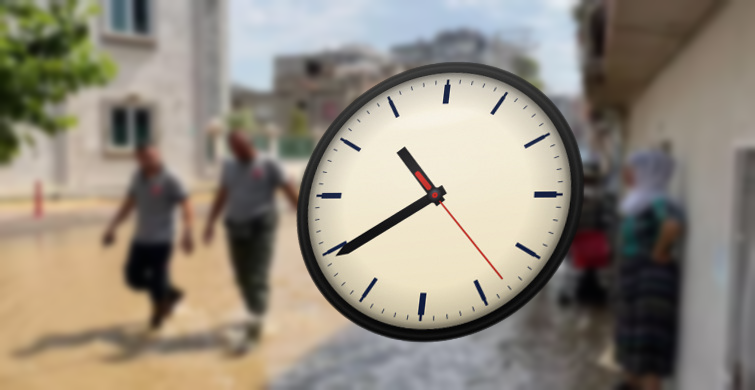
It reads 10h39m23s
